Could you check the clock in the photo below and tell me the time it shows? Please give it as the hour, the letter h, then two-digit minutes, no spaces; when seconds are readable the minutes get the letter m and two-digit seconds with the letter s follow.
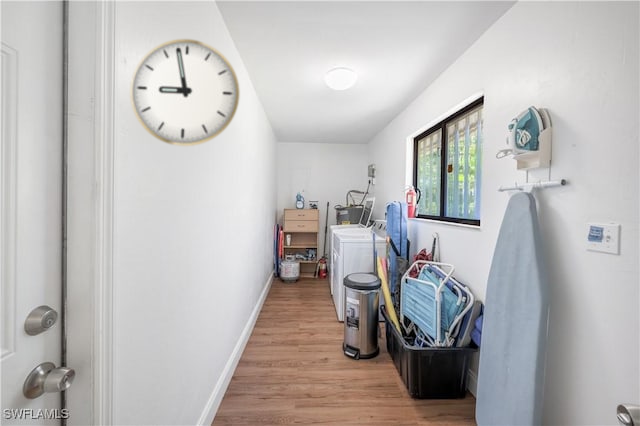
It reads 8h58
